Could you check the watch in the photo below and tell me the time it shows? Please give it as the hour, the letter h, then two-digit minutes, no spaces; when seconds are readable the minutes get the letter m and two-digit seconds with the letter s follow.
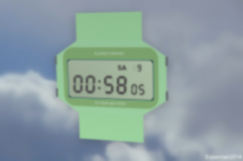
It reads 0h58
